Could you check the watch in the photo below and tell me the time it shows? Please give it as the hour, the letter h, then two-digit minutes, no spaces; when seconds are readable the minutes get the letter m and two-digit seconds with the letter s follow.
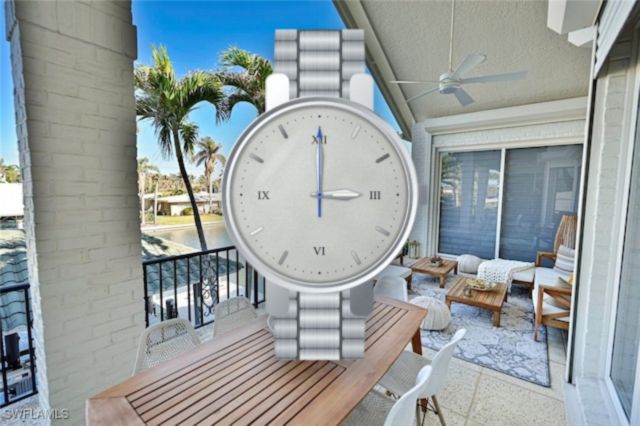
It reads 3h00m00s
